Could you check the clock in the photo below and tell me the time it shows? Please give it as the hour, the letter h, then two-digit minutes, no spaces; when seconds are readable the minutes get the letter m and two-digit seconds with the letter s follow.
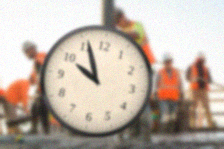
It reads 9h56
